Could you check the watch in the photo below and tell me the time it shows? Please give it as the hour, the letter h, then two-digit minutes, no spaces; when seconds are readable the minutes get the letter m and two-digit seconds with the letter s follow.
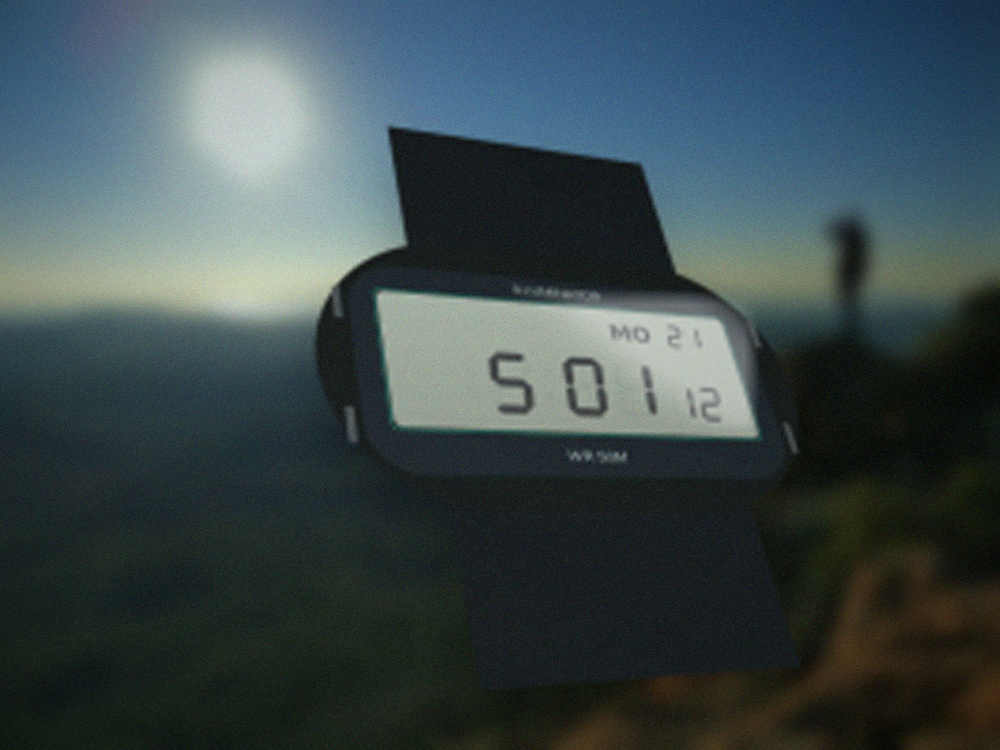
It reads 5h01m12s
